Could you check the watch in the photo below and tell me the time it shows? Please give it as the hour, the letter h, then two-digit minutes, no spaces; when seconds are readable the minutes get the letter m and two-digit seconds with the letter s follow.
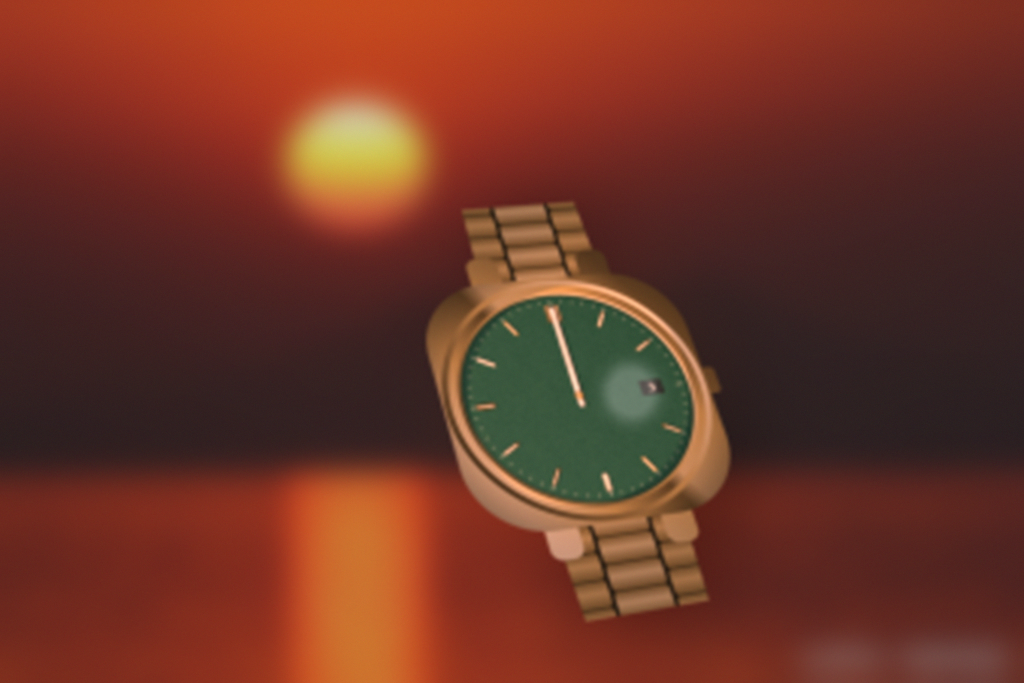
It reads 12h00
